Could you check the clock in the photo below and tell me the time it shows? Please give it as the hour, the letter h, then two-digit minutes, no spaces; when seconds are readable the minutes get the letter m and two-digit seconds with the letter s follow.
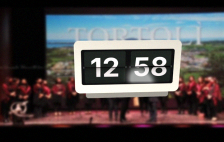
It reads 12h58
